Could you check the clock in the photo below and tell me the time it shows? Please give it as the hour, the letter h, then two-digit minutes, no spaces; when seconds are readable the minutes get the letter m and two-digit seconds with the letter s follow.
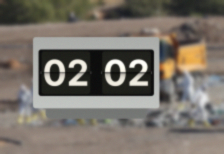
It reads 2h02
